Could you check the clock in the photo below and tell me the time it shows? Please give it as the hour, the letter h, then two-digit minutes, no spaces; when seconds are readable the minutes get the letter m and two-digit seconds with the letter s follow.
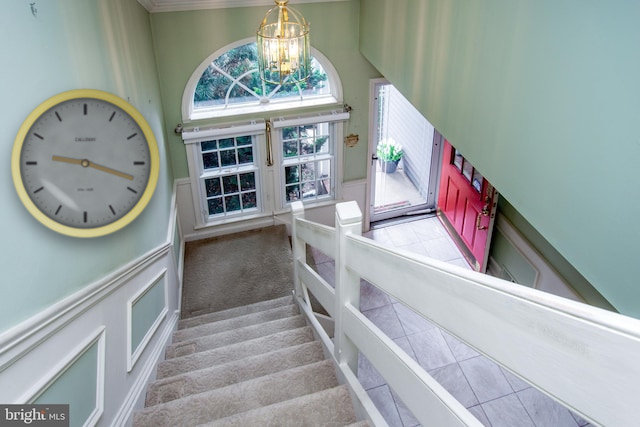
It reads 9h18
